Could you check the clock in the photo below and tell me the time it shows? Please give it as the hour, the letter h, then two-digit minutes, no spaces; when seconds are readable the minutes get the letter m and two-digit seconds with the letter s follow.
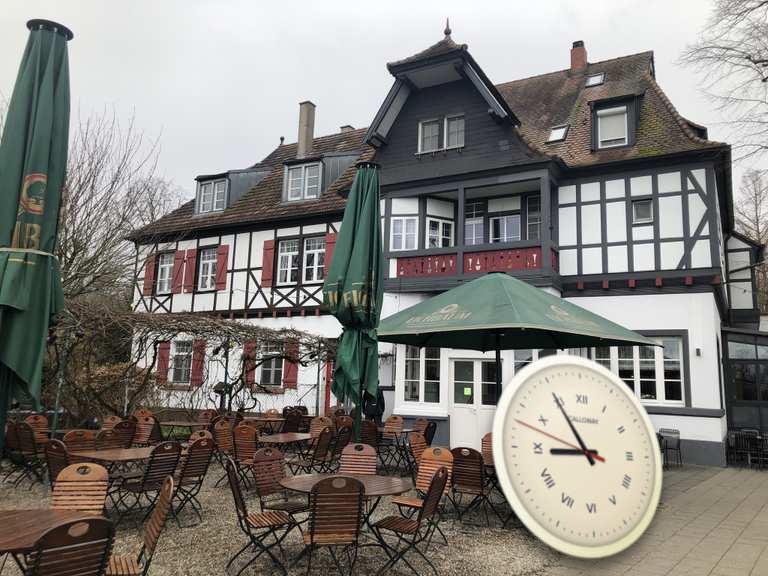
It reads 8h54m48s
